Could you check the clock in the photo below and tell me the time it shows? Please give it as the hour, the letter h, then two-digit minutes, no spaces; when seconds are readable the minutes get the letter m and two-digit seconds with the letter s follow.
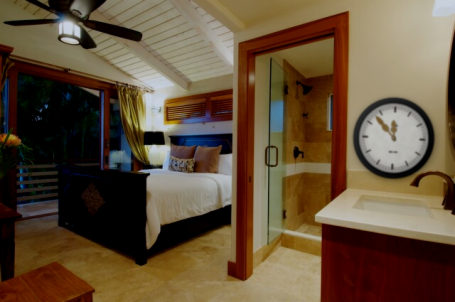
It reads 11h53
